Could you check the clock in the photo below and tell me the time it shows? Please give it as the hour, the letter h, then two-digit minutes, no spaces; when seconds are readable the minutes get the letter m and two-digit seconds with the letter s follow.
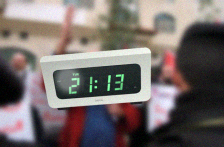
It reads 21h13
